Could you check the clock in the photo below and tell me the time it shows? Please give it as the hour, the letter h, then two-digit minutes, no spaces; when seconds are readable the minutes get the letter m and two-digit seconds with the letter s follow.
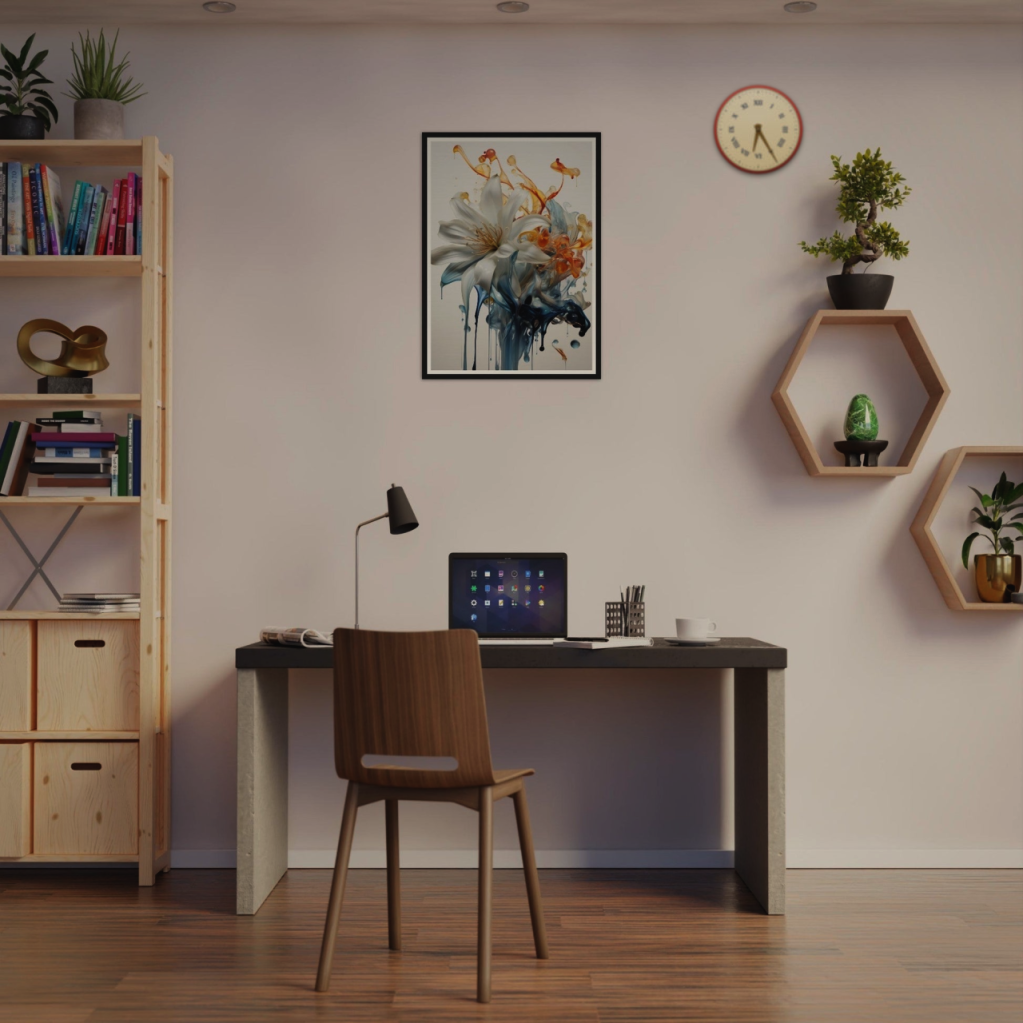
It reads 6h25
